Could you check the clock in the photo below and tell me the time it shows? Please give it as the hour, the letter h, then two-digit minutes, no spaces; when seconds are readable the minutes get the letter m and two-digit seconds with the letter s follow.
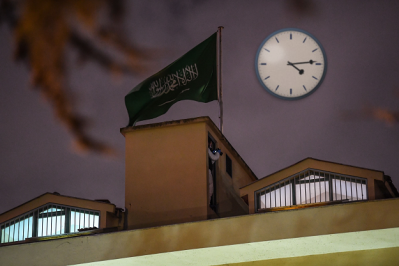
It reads 4h14
